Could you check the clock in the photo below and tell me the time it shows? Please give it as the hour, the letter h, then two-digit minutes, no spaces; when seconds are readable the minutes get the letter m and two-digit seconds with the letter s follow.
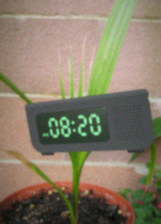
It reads 8h20
